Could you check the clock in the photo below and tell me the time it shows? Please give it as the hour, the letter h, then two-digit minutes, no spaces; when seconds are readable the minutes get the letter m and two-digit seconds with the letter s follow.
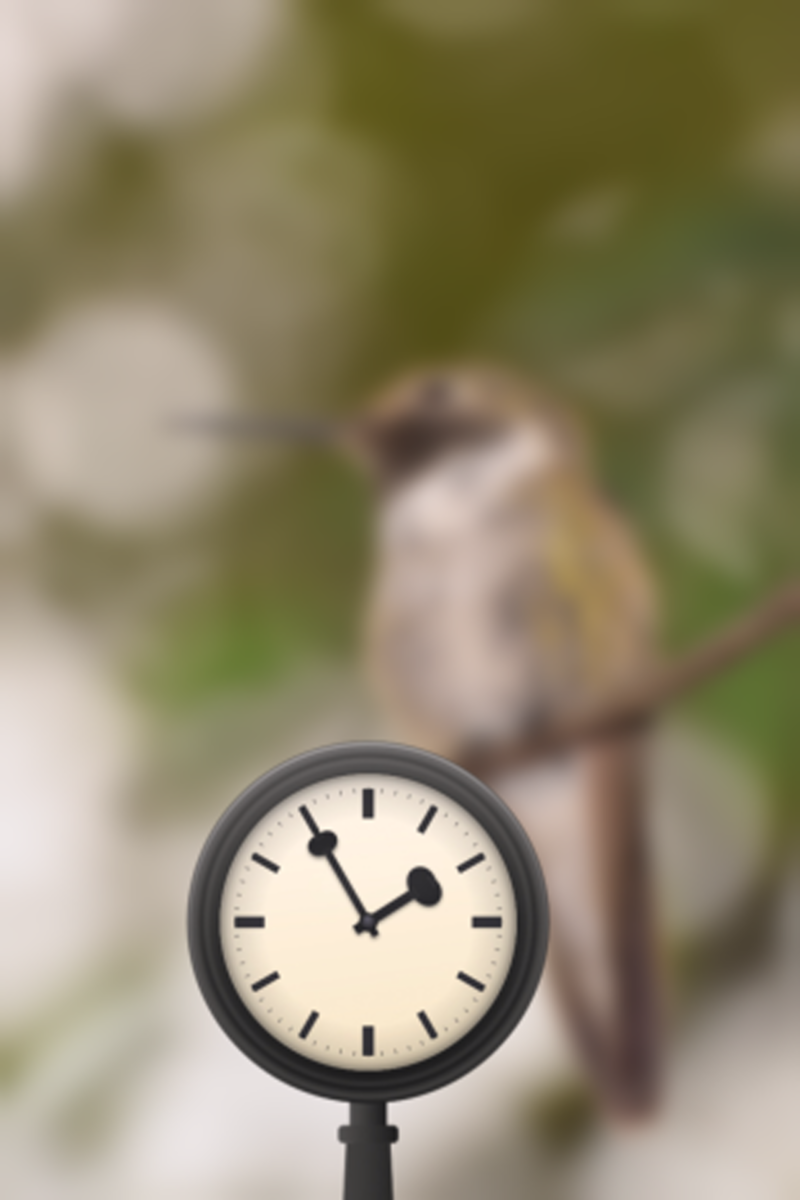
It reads 1h55
